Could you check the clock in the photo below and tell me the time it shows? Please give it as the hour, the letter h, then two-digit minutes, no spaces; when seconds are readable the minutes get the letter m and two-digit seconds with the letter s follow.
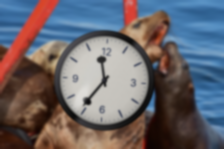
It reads 11h36
